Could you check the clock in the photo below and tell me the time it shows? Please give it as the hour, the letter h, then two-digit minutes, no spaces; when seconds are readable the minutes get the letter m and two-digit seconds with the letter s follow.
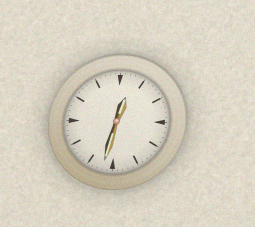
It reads 12h32
